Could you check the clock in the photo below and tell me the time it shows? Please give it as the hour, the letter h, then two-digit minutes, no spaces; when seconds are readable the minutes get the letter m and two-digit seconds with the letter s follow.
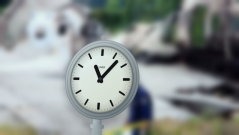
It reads 11h07
